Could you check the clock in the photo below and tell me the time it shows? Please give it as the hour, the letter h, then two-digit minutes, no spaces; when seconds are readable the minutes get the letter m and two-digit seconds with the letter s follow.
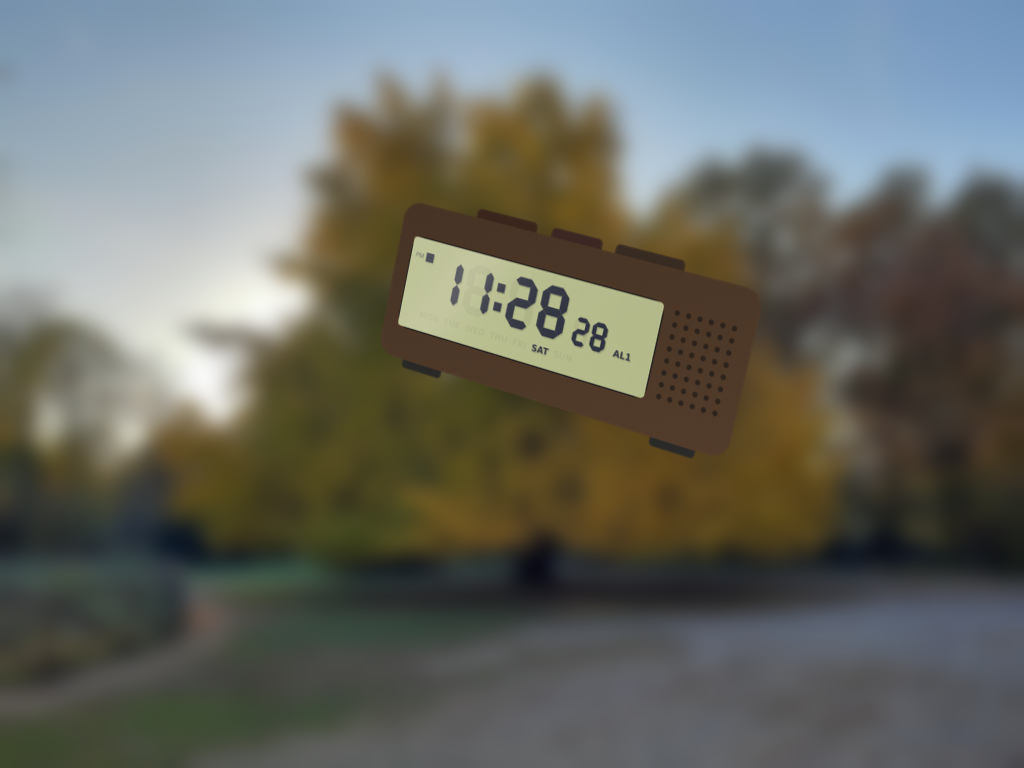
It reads 11h28m28s
